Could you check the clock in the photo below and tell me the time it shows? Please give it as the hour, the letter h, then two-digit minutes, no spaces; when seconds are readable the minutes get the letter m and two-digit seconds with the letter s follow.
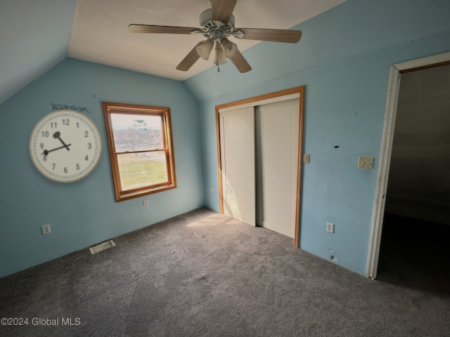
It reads 10h42
